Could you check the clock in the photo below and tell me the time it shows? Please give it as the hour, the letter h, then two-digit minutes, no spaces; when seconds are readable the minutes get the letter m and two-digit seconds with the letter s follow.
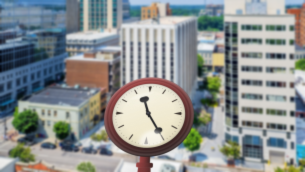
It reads 11h25
